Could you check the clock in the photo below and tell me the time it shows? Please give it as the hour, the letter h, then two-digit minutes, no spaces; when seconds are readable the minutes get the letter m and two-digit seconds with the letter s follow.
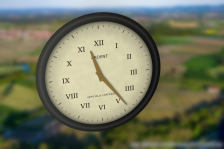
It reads 11h24
